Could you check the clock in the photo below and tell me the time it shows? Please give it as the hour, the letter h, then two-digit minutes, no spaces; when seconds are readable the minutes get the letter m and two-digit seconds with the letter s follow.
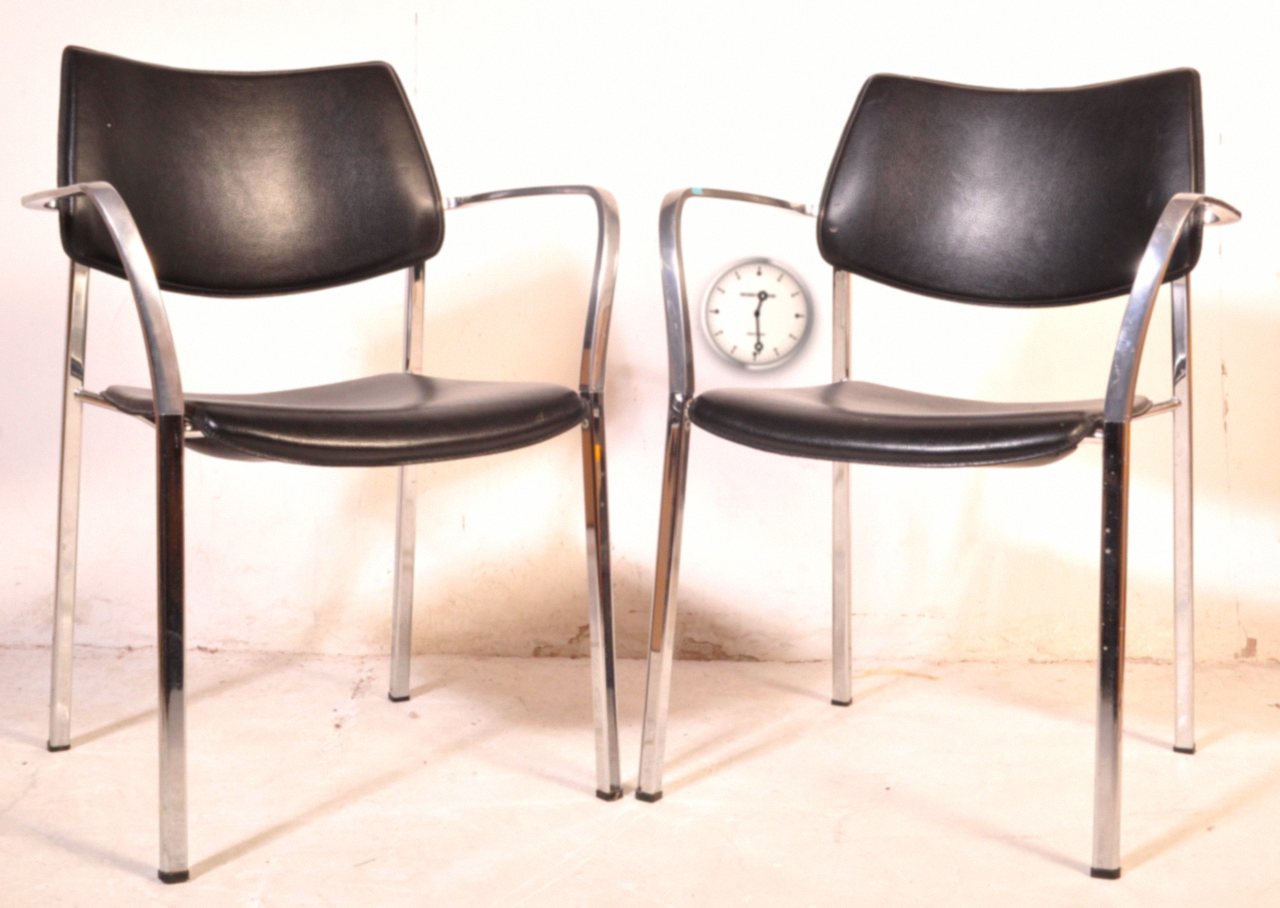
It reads 12h29
